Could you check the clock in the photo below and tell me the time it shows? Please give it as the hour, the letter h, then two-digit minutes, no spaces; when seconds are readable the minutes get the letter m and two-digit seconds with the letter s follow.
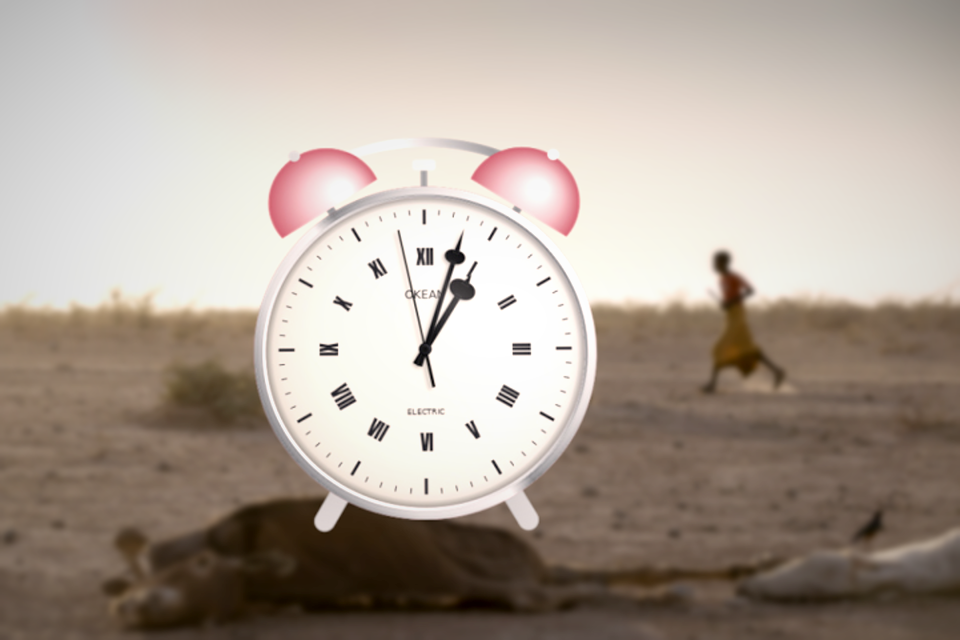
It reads 1h02m58s
